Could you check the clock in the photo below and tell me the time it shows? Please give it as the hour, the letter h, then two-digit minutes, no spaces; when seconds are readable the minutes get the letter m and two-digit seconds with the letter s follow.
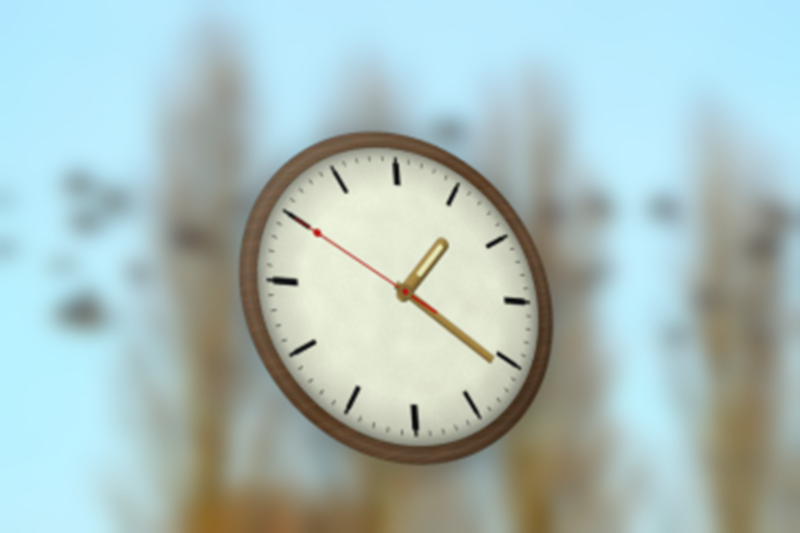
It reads 1h20m50s
